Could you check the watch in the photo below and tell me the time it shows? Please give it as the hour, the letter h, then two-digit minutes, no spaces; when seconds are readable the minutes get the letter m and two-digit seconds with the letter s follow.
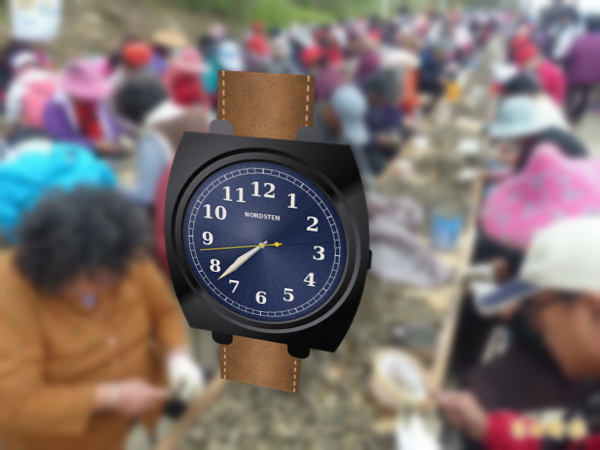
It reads 7h37m43s
